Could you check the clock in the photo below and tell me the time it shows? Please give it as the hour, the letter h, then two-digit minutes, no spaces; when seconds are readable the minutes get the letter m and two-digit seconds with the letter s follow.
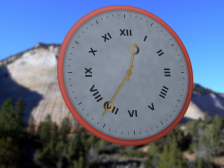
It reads 12h36
